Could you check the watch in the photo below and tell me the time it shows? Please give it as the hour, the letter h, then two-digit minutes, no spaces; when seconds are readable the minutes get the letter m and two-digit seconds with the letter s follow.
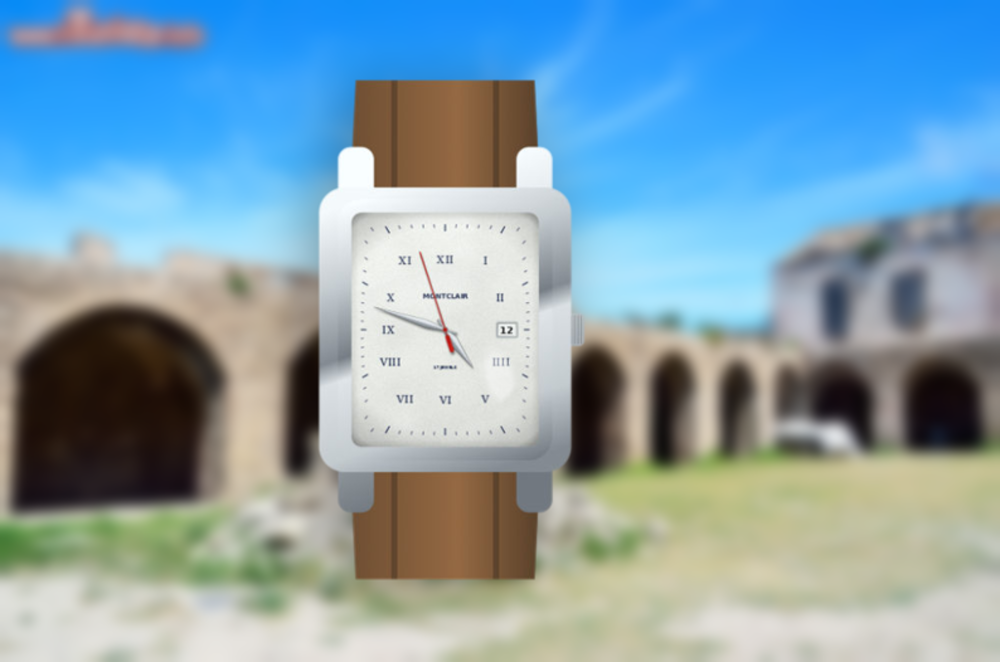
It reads 4h47m57s
